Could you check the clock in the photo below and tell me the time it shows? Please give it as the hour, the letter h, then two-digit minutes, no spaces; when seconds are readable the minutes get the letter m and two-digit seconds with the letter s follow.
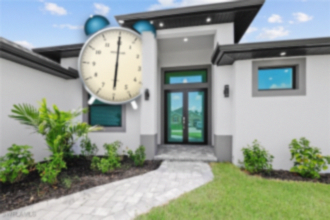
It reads 6h00
